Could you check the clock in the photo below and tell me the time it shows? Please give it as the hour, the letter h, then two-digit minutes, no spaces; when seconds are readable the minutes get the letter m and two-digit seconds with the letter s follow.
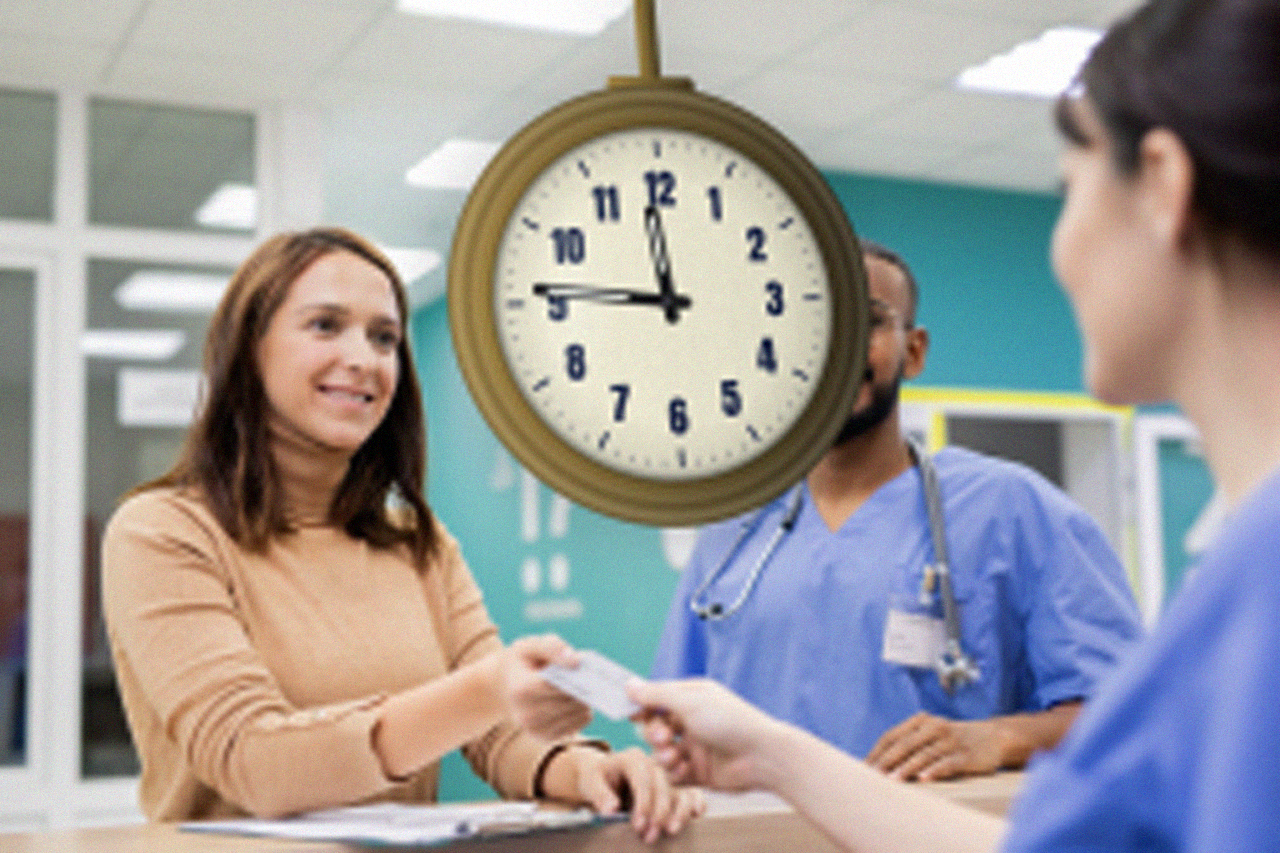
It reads 11h46
